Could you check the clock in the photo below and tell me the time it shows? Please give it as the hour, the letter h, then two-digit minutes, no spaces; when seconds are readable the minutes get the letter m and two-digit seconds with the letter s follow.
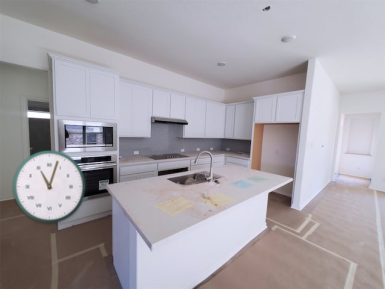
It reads 11h03
